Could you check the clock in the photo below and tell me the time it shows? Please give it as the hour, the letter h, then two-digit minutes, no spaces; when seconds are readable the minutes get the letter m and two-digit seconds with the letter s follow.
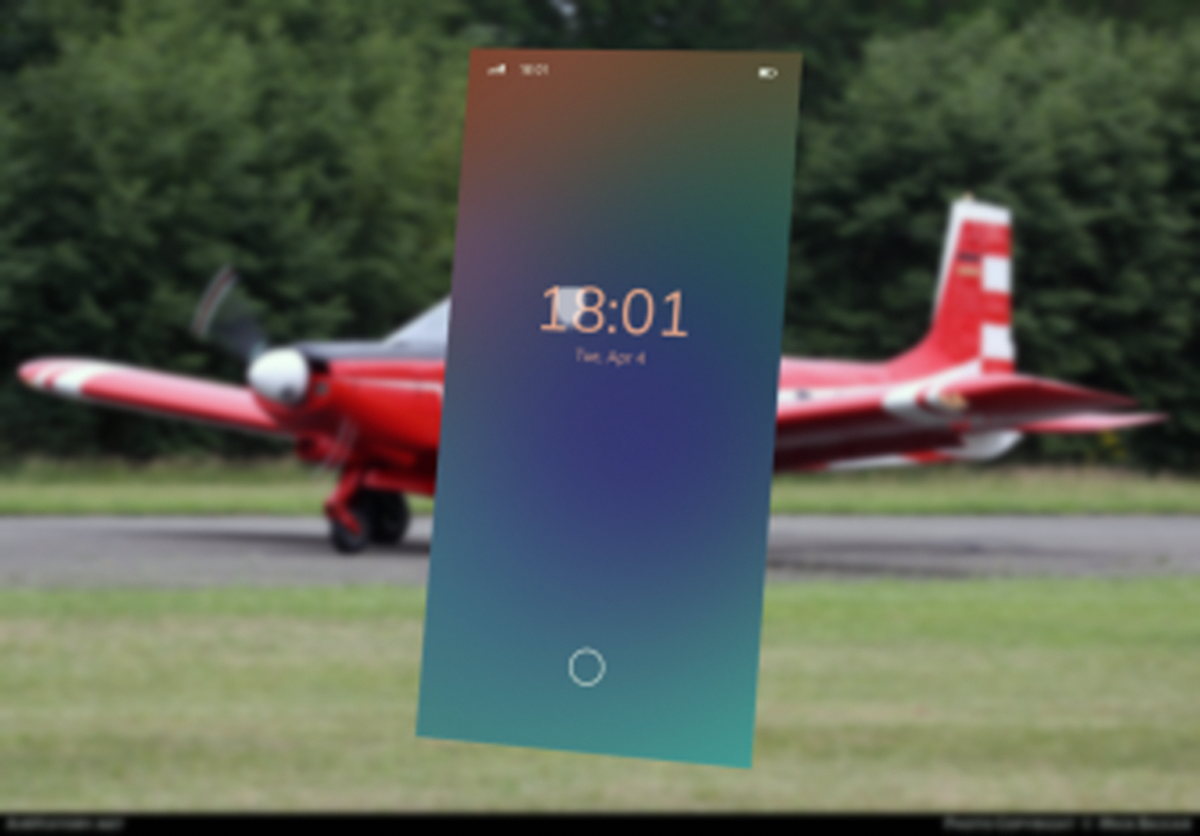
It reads 18h01
